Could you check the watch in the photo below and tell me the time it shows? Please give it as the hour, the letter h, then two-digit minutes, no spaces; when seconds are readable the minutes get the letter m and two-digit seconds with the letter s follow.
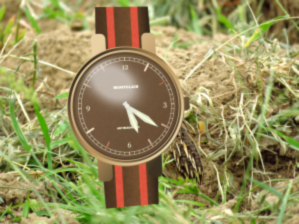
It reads 5h21
